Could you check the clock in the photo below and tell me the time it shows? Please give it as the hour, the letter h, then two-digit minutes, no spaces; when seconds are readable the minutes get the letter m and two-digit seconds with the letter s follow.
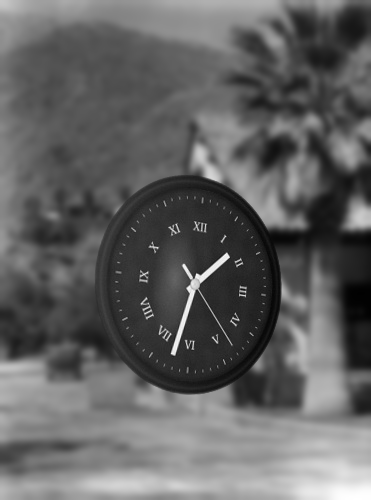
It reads 1h32m23s
